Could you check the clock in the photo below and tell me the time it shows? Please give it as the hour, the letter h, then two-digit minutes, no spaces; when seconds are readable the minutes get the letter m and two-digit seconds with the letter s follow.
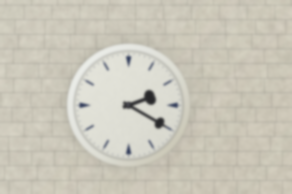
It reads 2h20
